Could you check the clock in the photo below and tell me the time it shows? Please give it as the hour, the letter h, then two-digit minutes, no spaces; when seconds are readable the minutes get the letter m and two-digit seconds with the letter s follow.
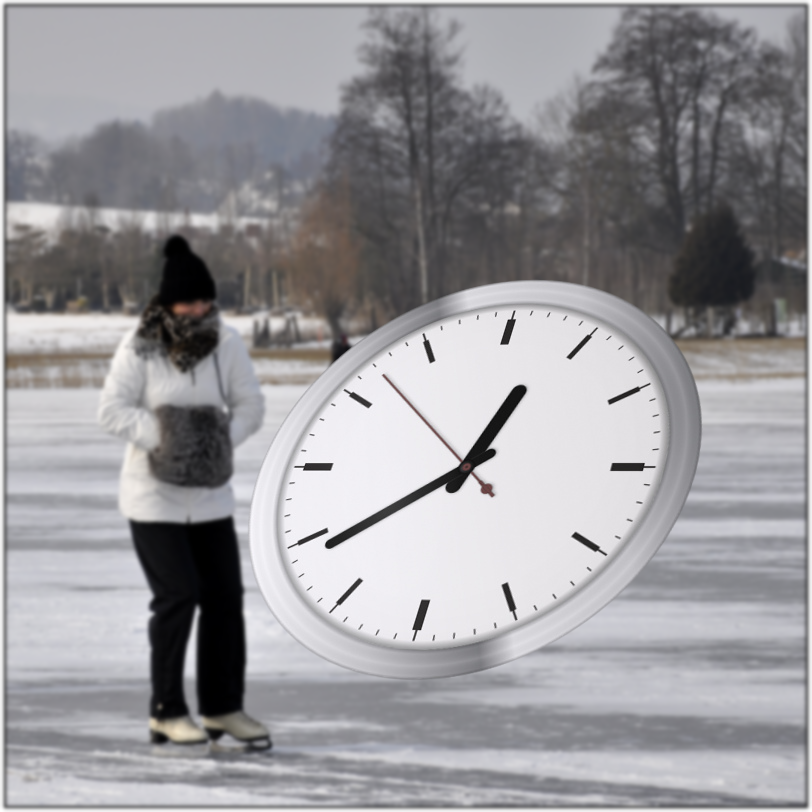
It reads 12h38m52s
